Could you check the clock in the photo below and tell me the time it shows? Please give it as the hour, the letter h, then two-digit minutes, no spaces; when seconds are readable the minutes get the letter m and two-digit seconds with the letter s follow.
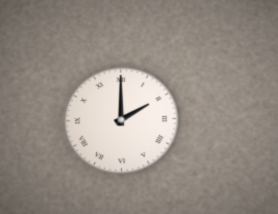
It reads 2h00
